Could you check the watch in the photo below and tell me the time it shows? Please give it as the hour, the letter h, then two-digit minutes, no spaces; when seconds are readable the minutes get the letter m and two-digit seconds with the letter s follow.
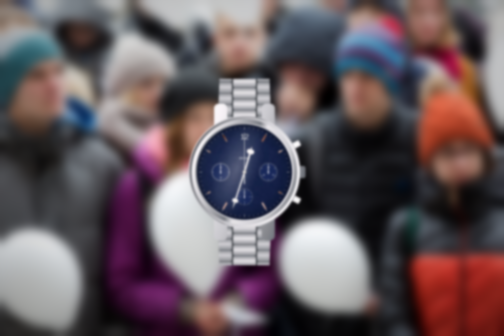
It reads 12h33
